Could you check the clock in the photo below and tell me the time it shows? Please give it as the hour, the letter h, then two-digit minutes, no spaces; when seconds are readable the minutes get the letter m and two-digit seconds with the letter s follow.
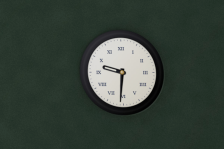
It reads 9h31
